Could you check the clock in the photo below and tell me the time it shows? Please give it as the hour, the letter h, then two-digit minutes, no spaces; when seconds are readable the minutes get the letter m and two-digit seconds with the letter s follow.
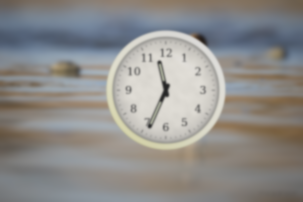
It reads 11h34
